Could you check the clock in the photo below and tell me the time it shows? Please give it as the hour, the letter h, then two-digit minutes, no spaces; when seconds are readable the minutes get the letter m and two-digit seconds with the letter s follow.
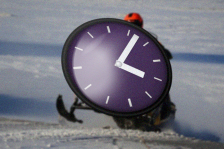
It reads 4h07
